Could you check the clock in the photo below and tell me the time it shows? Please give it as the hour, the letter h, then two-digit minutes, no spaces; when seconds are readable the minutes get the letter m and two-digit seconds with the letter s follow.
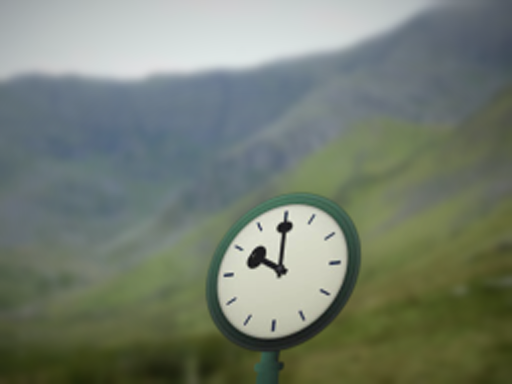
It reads 10h00
